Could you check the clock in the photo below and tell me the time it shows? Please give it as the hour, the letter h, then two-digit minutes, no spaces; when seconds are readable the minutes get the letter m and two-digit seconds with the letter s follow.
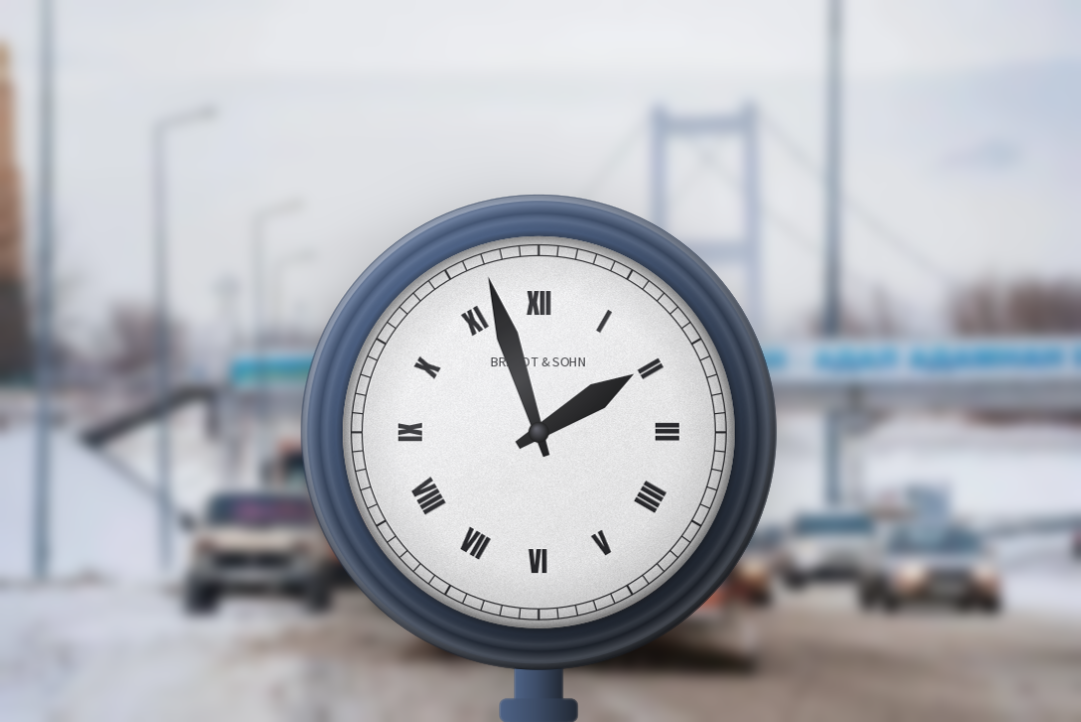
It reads 1h57
